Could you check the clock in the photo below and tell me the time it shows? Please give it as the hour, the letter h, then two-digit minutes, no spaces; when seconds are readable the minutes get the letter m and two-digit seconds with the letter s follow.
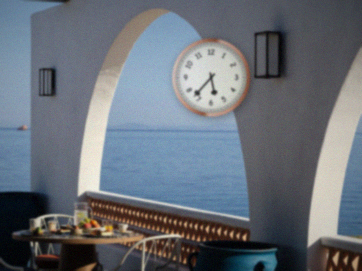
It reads 5h37
